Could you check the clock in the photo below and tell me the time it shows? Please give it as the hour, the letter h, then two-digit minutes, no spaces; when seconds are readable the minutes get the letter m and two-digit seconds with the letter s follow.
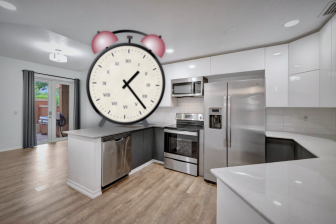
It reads 1h23
